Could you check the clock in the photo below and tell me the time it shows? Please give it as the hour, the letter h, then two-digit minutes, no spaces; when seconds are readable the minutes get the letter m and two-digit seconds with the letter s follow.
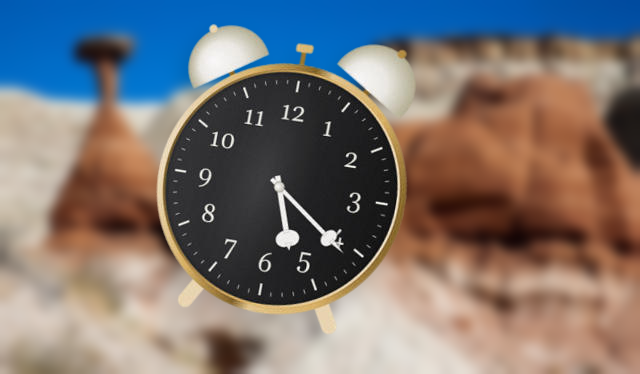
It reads 5h21
